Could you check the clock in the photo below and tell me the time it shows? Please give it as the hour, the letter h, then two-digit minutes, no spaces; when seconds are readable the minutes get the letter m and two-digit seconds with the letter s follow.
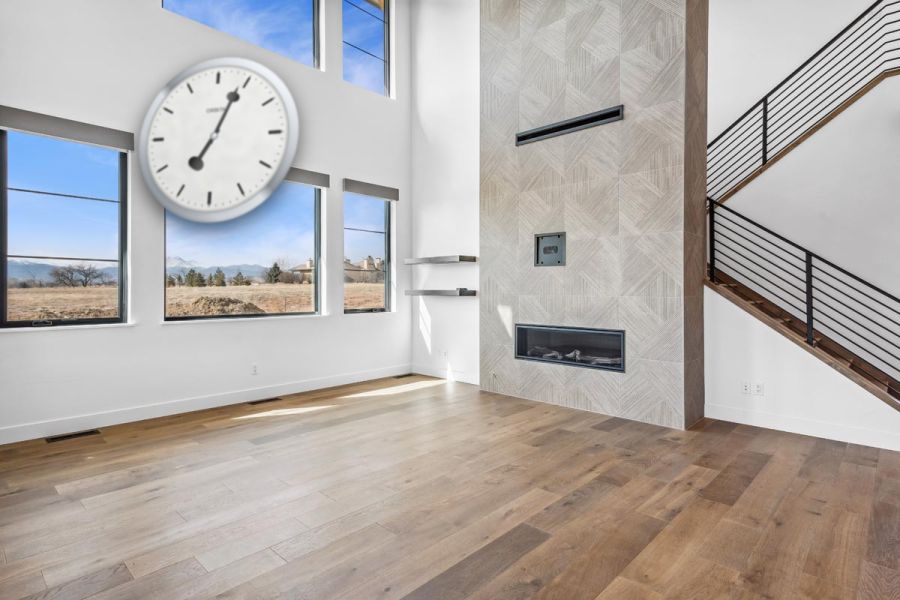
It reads 7h04
